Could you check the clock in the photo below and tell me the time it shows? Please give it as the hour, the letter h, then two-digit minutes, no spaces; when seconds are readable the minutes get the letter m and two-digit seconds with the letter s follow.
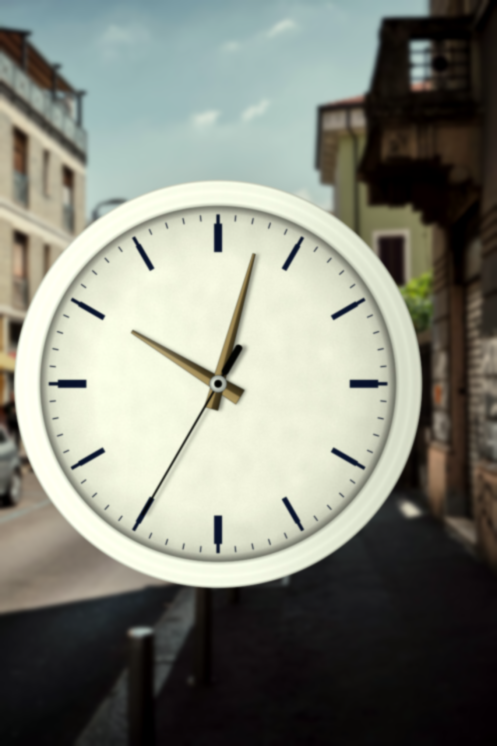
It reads 10h02m35s
